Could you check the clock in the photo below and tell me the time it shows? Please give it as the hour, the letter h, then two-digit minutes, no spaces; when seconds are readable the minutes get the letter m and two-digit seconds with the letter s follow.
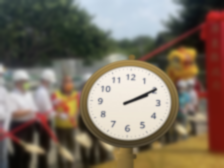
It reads 2h10
